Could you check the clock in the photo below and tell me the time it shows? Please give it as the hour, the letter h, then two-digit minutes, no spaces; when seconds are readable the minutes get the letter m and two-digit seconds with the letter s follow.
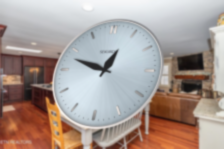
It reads 12h48
